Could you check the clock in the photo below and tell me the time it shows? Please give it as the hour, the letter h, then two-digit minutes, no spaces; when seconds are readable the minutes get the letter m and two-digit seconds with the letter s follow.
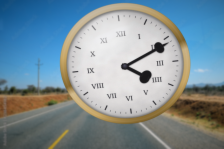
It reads 4h11
